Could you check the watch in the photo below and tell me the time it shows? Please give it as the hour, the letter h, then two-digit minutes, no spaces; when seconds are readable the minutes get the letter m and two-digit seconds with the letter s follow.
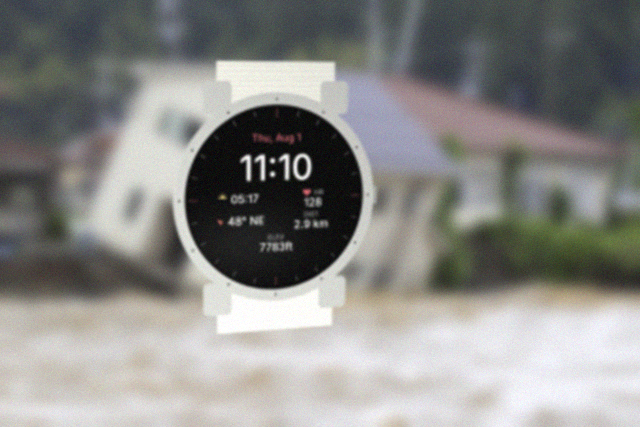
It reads 11h10
